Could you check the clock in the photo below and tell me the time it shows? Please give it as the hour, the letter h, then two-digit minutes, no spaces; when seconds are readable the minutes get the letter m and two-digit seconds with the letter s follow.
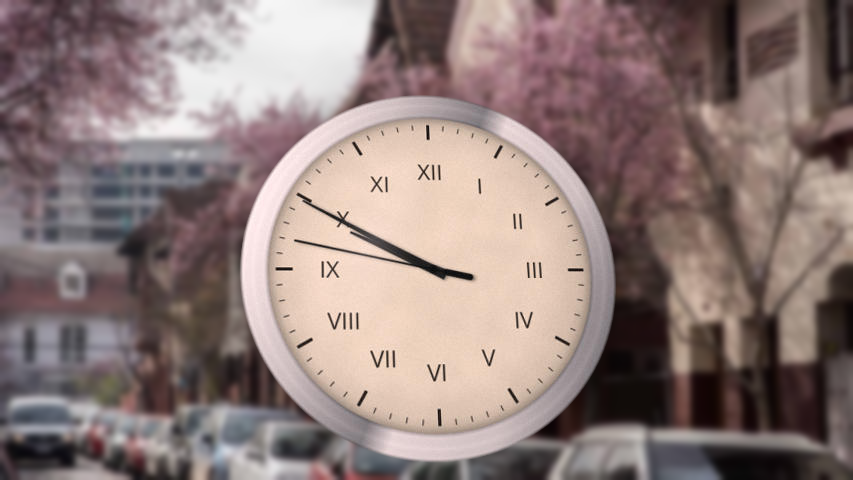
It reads 9h49m47s
